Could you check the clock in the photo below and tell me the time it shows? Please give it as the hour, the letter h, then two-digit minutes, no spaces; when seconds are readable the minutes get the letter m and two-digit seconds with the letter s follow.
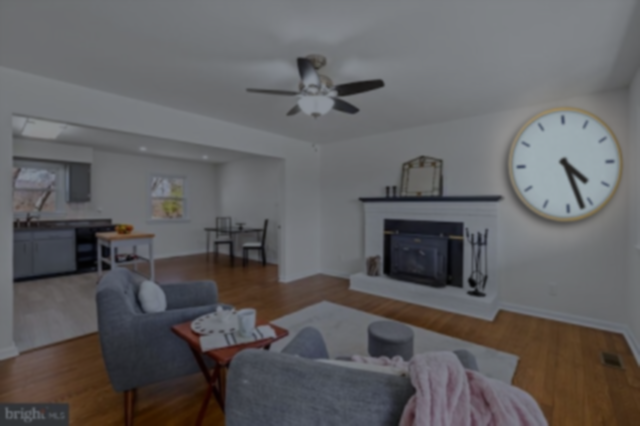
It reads 4h27
